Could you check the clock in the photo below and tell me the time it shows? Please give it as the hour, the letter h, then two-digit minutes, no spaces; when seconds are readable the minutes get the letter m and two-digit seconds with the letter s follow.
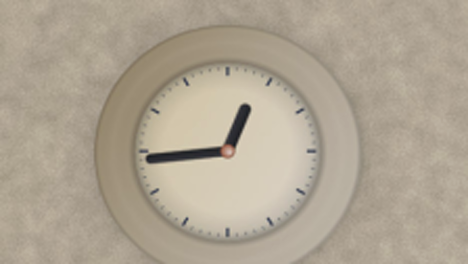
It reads 12h44
